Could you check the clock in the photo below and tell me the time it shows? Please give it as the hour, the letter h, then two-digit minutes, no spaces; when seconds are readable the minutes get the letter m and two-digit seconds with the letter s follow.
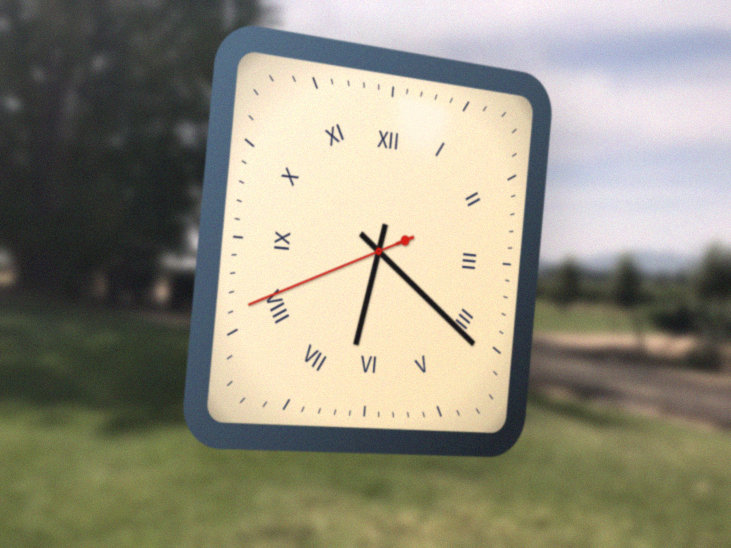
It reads 6h20m41s
